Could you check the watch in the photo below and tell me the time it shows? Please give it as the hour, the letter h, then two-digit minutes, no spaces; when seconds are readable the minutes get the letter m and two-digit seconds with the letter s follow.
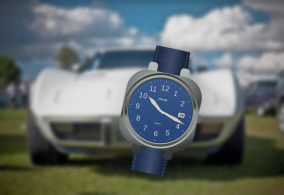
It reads 10h18
